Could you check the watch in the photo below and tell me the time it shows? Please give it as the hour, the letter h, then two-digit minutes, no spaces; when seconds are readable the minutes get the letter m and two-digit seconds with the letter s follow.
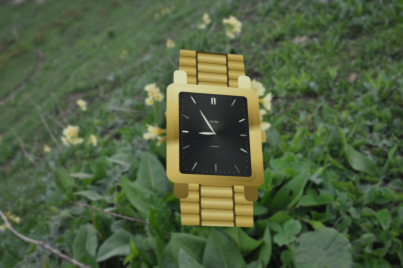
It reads 8h55
